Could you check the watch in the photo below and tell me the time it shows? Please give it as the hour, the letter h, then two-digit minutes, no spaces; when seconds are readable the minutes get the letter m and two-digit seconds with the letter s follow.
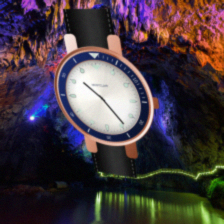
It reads 10h24
